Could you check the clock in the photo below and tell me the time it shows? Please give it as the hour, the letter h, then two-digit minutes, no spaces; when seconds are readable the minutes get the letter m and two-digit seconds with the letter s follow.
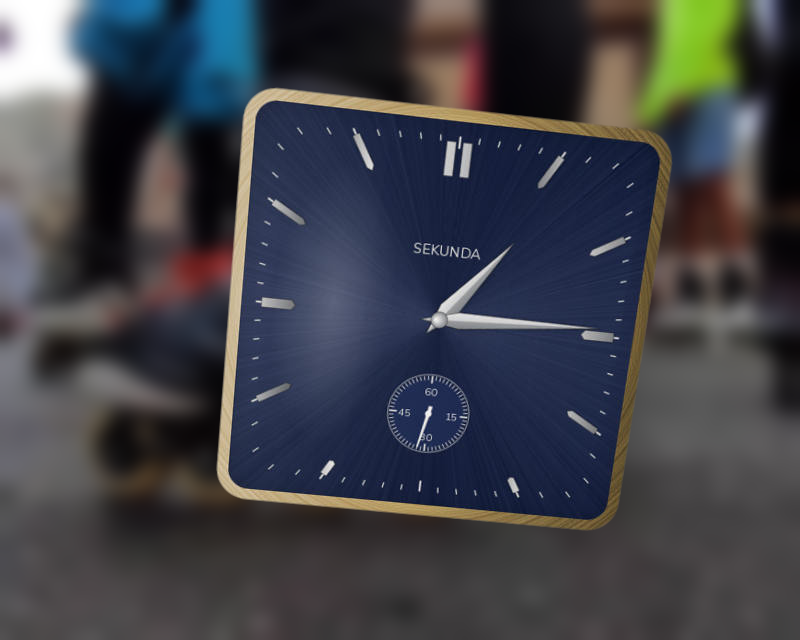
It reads 1h14m32s
